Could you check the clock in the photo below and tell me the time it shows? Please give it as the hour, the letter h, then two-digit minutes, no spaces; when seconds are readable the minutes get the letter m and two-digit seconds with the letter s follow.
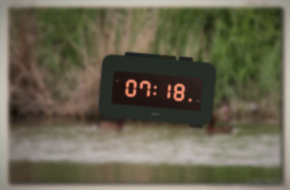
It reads 7h18
